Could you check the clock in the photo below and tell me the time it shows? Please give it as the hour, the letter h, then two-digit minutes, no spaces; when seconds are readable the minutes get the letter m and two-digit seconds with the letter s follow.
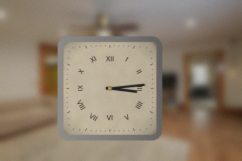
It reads 3h14
